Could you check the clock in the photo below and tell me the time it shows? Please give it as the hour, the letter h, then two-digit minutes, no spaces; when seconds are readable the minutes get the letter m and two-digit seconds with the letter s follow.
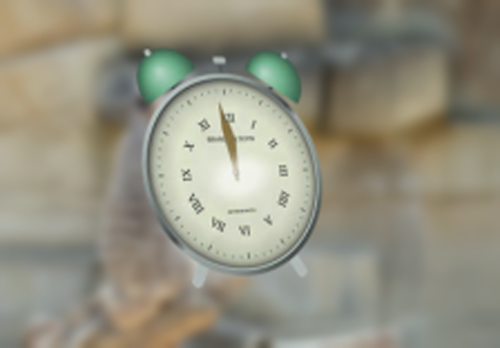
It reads 11h59
